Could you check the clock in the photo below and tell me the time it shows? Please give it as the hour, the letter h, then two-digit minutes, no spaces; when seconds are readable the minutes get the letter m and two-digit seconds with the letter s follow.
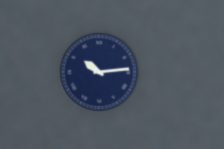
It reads 10h14
